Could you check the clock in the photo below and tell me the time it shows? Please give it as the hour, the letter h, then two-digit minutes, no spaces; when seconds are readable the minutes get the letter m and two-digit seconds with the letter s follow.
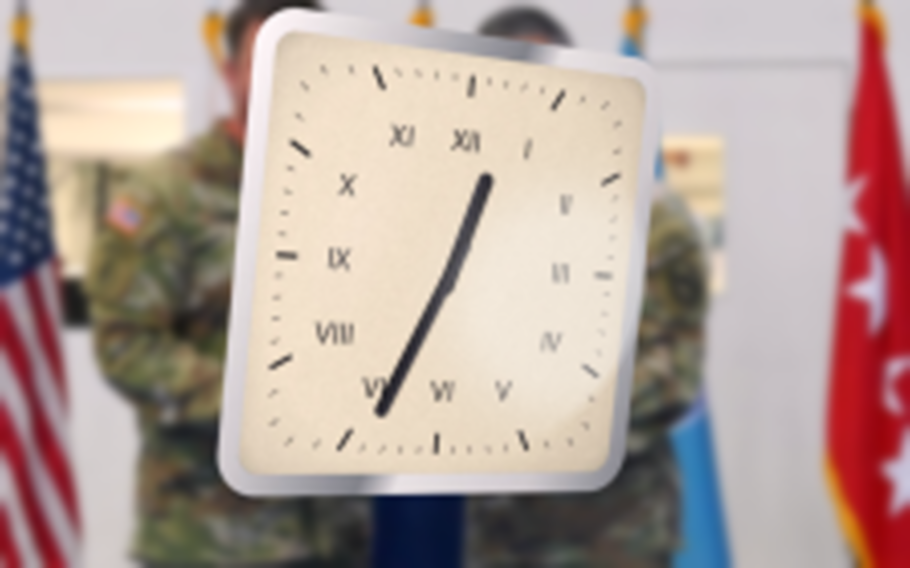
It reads 12h34
